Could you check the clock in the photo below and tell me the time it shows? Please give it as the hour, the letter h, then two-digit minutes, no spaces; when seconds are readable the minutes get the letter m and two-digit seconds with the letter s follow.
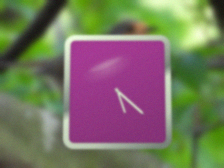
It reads 5h22
